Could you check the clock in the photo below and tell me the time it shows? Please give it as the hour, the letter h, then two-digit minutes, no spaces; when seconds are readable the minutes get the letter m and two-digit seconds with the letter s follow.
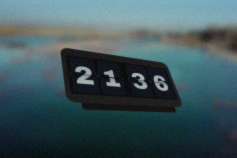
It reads 21h36
